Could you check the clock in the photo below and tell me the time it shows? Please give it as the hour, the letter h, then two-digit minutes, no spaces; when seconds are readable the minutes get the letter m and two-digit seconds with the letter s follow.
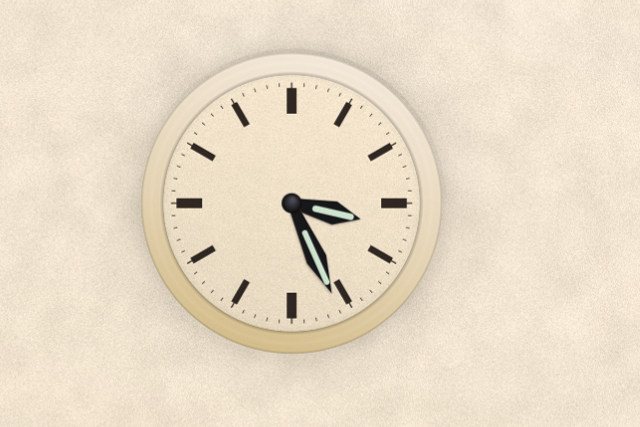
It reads 3h26
